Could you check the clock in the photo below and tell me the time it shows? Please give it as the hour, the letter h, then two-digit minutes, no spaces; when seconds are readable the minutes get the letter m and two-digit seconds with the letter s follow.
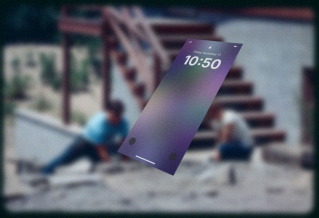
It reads 10h50
